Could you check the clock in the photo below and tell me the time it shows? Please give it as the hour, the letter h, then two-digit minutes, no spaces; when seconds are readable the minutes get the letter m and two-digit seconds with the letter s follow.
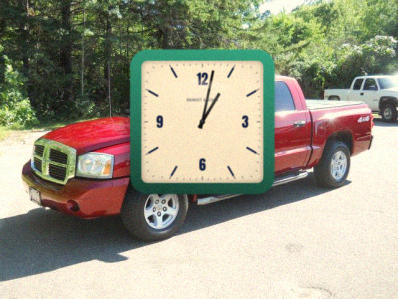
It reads 1h02
